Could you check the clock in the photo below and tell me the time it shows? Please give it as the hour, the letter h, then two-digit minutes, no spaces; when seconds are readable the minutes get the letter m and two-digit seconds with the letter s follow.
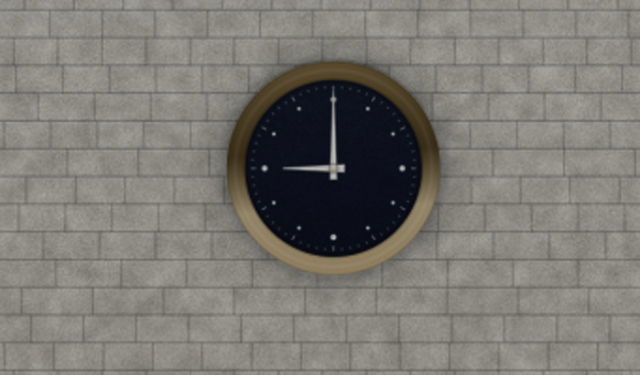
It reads 9h00
